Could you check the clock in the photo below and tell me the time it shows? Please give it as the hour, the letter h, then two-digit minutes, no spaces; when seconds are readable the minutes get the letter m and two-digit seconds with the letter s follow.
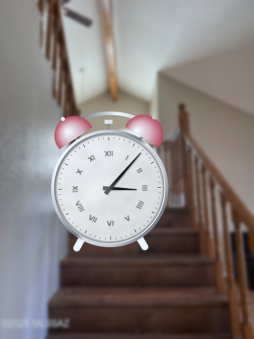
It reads 3h07
